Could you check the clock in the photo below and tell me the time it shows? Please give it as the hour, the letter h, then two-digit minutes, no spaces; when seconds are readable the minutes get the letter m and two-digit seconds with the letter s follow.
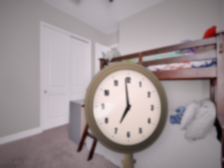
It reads 6h59
